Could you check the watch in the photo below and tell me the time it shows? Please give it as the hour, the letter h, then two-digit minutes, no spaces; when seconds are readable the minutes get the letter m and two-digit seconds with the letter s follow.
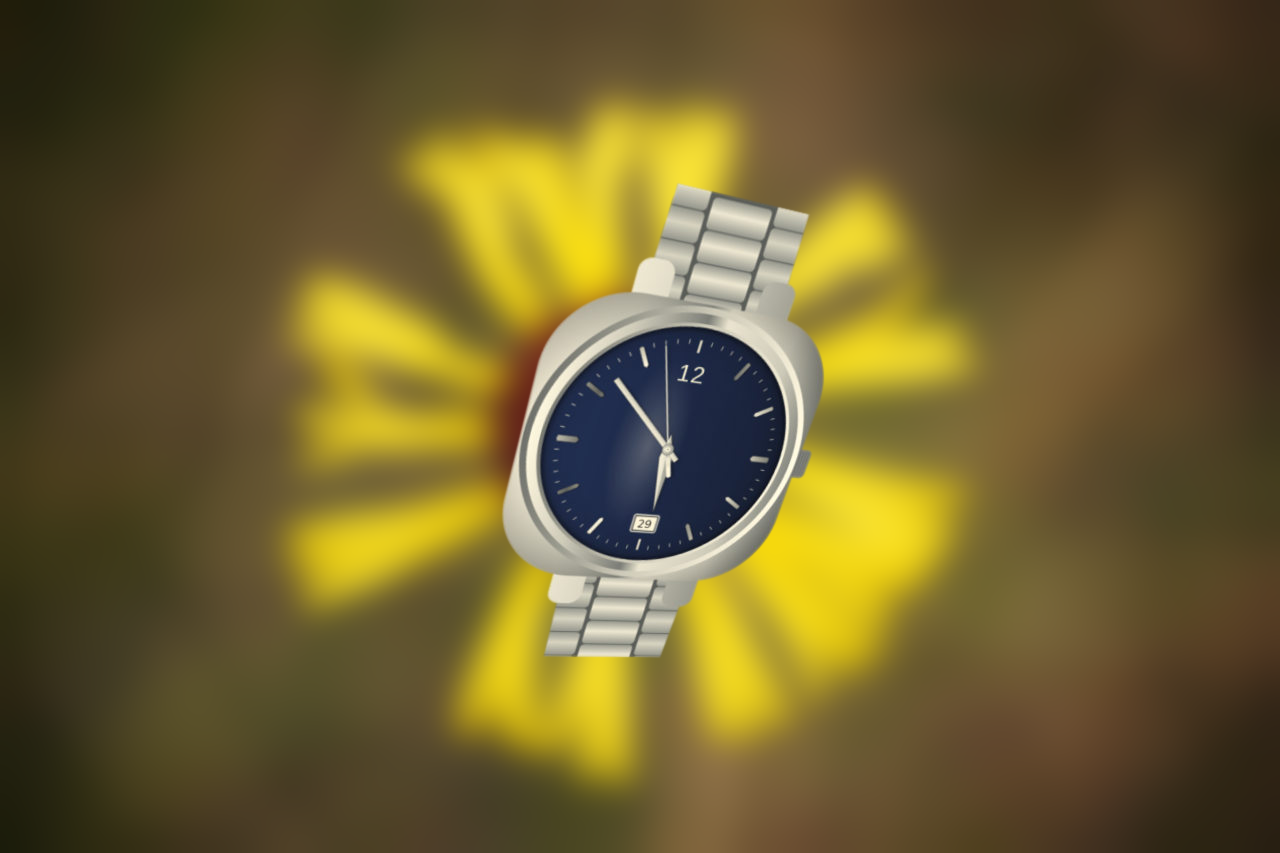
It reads 5h51m57s
